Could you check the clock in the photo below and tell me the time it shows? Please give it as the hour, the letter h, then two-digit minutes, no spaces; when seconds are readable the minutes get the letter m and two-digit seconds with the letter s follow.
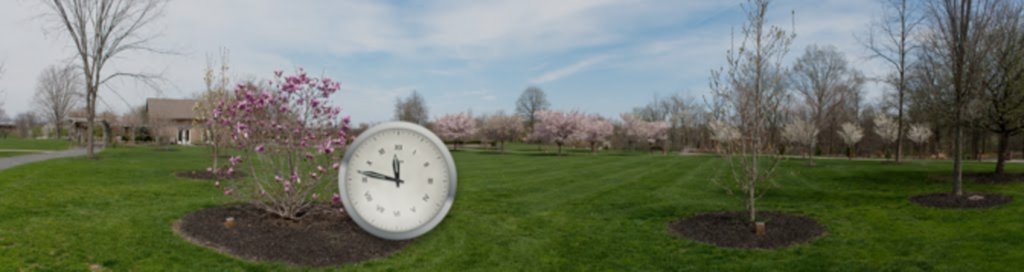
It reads 11h47
